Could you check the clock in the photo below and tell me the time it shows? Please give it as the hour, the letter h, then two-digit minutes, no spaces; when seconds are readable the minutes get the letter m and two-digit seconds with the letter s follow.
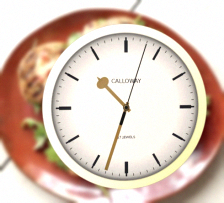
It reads 10h33m03s
